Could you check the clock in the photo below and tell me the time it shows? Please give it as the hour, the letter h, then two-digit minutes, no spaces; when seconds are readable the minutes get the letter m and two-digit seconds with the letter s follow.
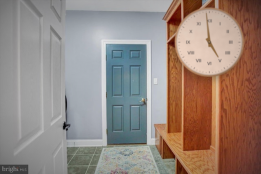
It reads 4h59
